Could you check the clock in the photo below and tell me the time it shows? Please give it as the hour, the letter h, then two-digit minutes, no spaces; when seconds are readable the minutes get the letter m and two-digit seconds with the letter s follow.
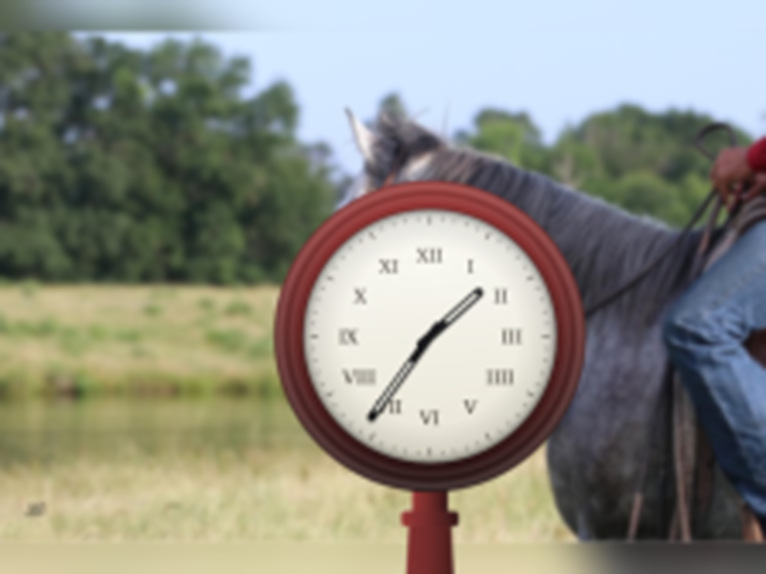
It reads 1h36
